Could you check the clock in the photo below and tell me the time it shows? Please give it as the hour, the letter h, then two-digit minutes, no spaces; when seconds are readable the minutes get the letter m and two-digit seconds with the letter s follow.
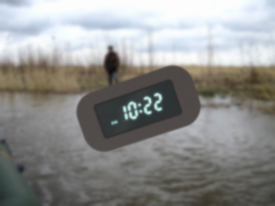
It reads 10h22
